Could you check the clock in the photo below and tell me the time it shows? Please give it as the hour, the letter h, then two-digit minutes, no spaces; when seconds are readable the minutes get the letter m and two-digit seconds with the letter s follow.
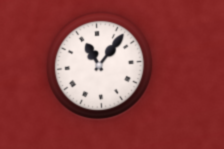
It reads 11h07
